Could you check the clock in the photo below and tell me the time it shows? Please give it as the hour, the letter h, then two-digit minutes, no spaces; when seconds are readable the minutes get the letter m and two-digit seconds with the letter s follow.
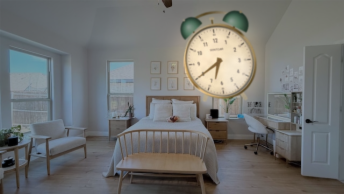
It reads 6h40
